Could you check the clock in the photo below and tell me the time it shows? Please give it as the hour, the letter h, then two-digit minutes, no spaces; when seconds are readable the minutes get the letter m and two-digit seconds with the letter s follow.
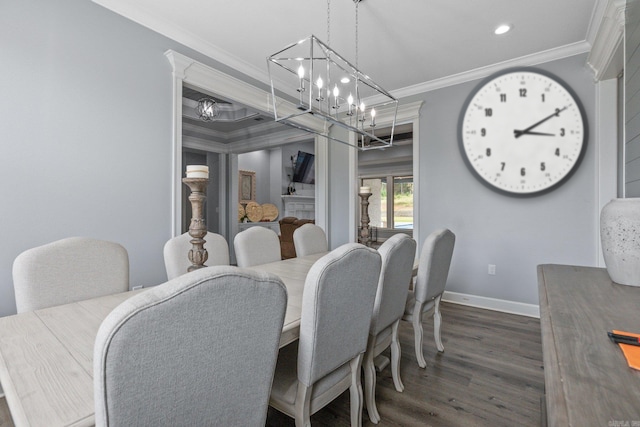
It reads 3h10
